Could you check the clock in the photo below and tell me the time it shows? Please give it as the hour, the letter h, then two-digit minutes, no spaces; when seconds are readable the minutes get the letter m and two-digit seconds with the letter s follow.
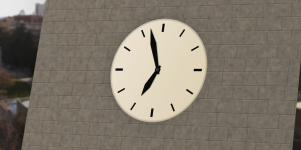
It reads 6h57
